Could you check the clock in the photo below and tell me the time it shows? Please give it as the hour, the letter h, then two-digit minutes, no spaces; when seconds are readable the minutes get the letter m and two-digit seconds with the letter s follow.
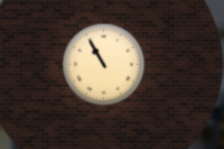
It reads 10h55
